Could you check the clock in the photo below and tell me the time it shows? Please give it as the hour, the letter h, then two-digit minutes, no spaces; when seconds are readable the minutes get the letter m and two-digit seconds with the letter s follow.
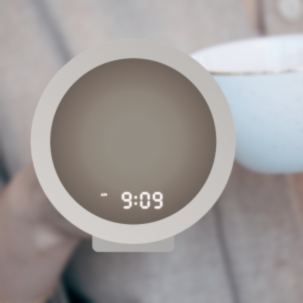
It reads 9h09
